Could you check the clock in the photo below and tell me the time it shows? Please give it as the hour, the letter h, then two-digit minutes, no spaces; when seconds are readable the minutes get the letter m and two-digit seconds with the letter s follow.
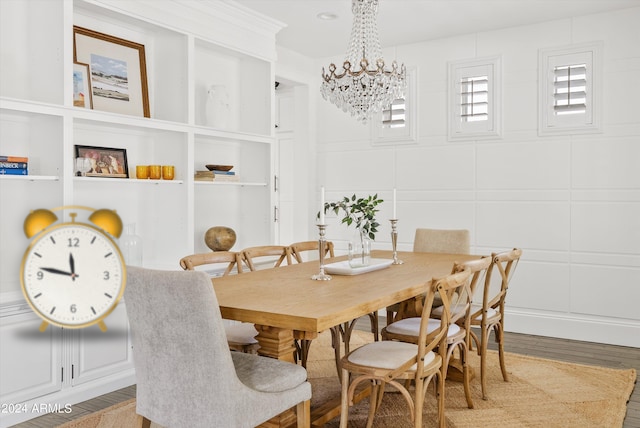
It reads 11h47
